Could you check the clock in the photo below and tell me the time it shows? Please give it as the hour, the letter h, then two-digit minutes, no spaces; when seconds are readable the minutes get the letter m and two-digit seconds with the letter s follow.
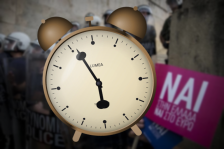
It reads 5h56
